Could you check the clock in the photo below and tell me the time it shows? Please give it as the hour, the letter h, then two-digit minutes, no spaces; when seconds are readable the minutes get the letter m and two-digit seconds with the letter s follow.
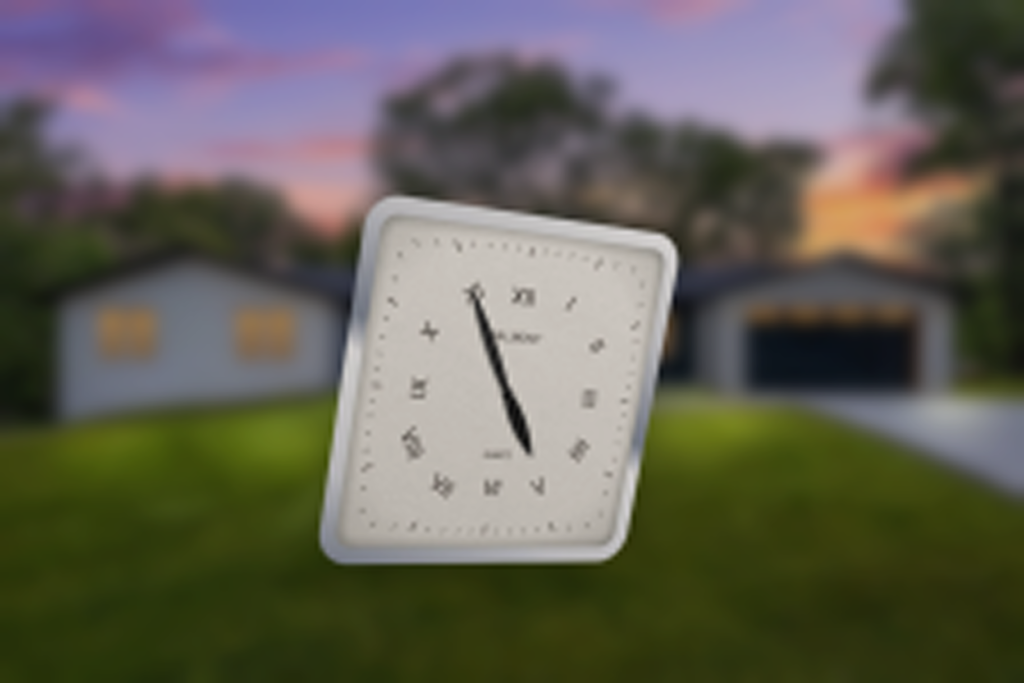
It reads 4h55
